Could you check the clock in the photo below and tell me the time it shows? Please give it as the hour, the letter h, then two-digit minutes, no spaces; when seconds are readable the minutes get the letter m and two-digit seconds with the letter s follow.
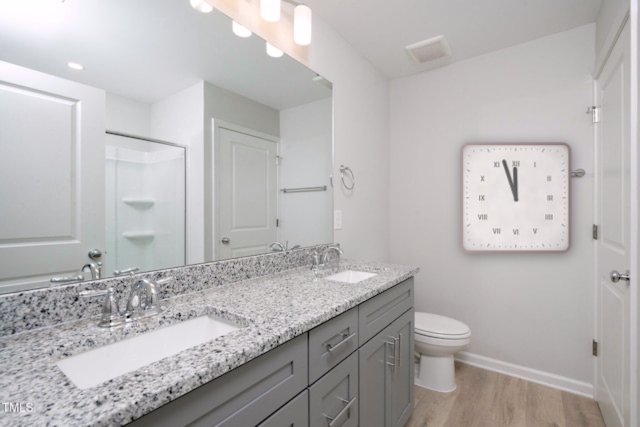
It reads 11h57
